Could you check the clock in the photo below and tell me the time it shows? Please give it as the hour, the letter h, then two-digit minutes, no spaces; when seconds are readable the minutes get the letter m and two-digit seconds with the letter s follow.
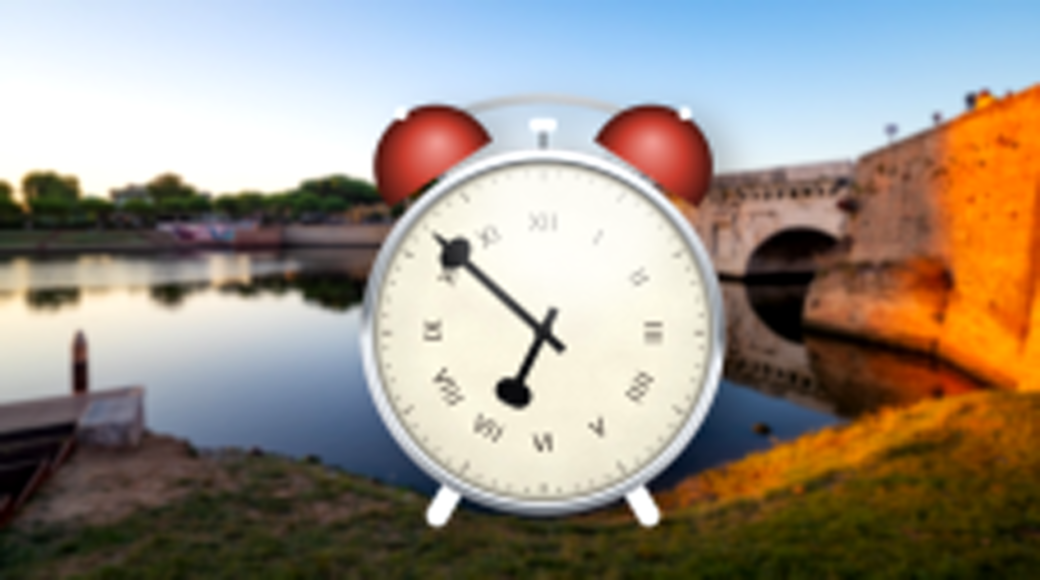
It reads 6h52
